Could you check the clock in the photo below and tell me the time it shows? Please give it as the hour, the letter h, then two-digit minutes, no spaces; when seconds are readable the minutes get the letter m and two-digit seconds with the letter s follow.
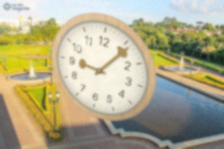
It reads 9h06
